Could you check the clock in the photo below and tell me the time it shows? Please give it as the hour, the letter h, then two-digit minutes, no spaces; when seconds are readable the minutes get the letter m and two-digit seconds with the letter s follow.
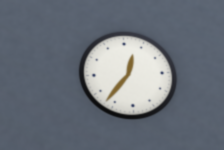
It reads 12h37
